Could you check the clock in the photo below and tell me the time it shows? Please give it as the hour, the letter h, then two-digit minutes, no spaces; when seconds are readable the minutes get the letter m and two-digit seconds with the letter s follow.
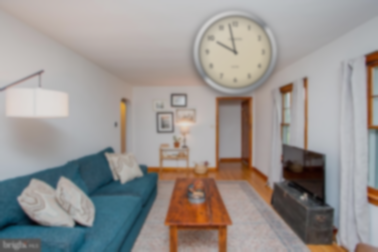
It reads 9h58
